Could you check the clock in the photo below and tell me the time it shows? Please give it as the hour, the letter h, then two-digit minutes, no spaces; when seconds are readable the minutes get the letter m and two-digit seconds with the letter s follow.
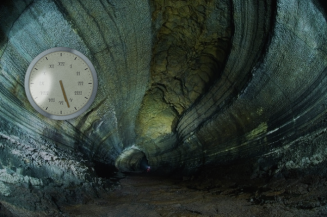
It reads 5h27
